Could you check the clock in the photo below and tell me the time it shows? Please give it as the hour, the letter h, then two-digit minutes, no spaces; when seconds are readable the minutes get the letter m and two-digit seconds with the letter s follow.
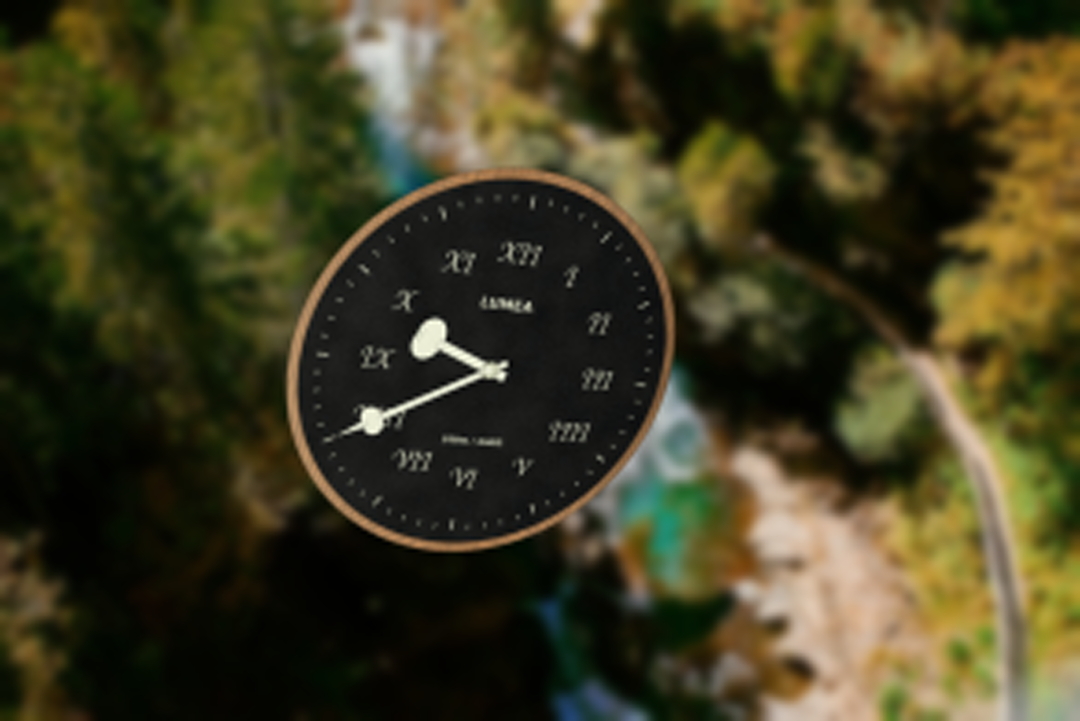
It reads 9h40
